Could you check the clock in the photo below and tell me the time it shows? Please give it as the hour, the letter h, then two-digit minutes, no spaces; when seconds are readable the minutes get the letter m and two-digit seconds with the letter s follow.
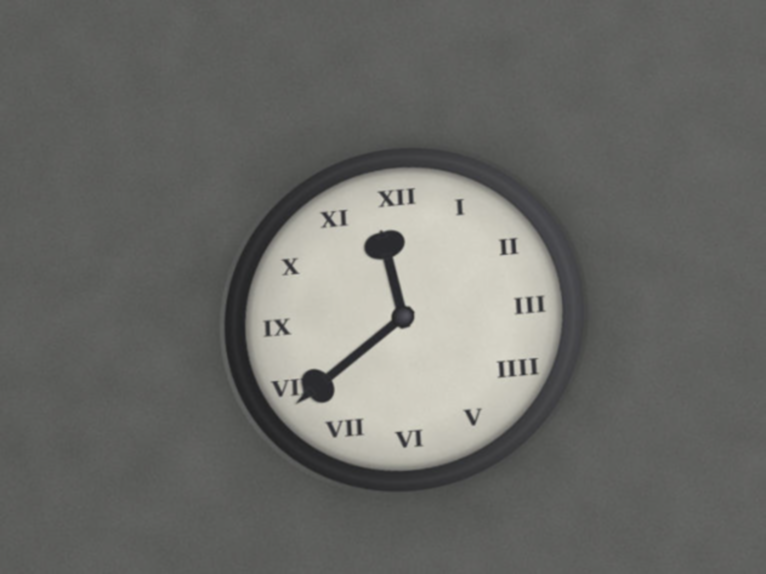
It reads 11h39
